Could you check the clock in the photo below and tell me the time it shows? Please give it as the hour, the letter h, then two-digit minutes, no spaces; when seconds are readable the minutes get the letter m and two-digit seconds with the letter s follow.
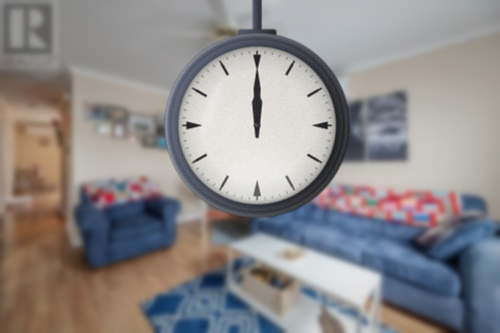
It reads 12h00
